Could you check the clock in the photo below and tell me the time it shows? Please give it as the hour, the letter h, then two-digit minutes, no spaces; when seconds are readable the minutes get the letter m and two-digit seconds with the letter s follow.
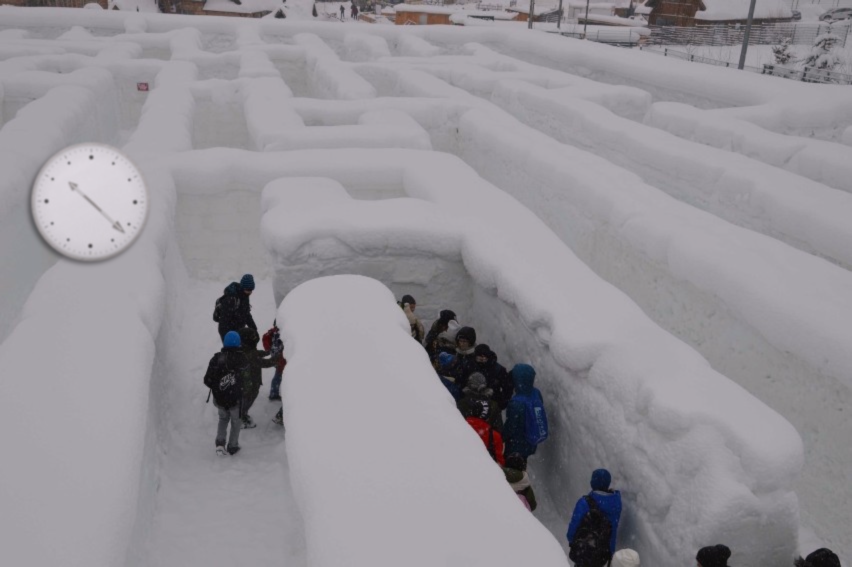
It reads 10h22
